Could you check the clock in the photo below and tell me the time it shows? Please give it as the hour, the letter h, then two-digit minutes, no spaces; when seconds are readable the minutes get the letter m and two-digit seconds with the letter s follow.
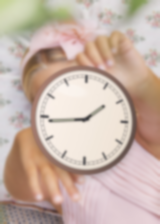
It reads 1h44
